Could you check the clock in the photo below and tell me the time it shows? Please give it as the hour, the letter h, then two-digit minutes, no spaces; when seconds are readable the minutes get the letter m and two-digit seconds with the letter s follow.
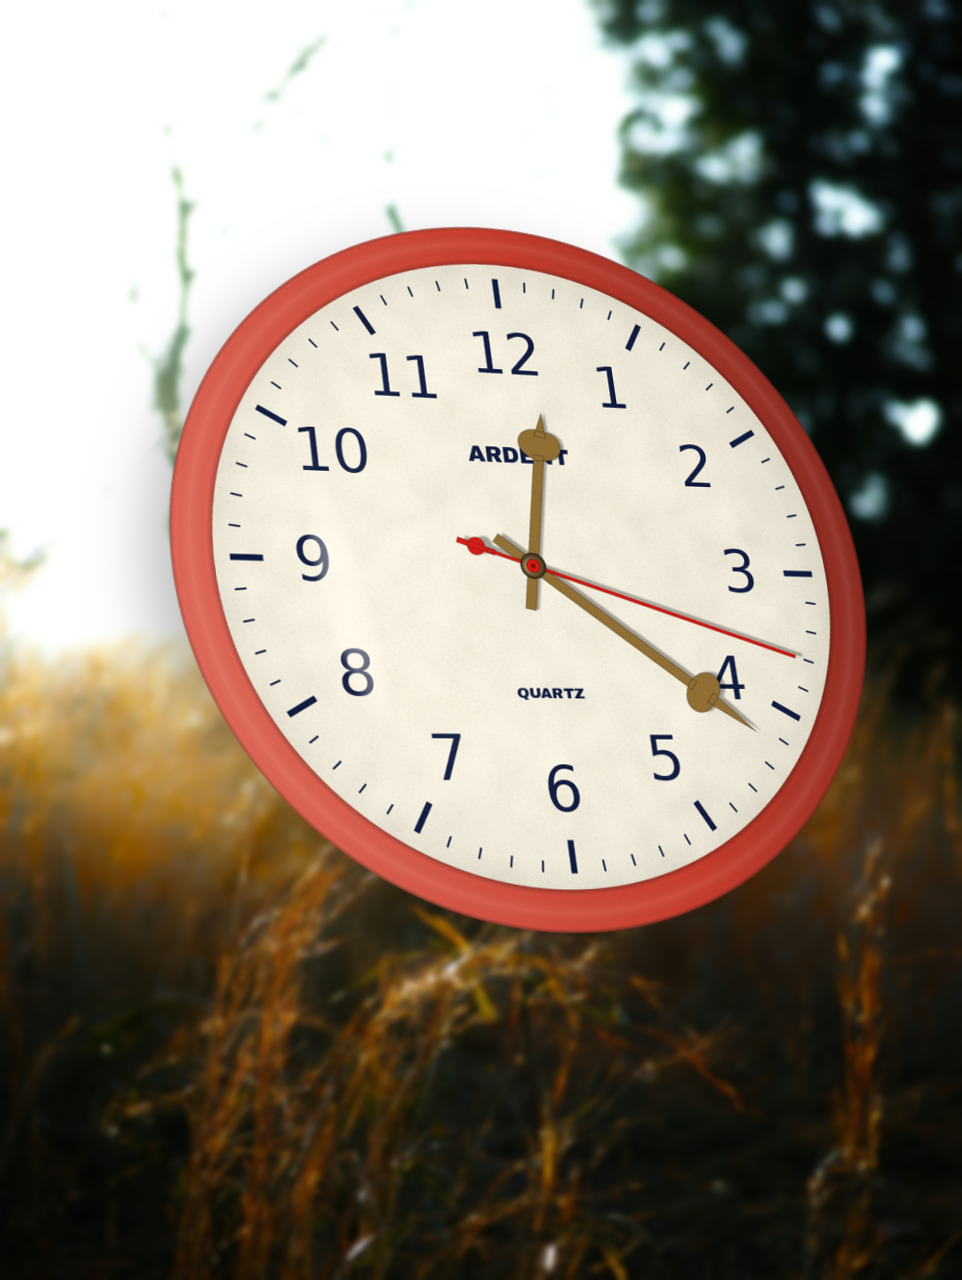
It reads 12h21m18s
